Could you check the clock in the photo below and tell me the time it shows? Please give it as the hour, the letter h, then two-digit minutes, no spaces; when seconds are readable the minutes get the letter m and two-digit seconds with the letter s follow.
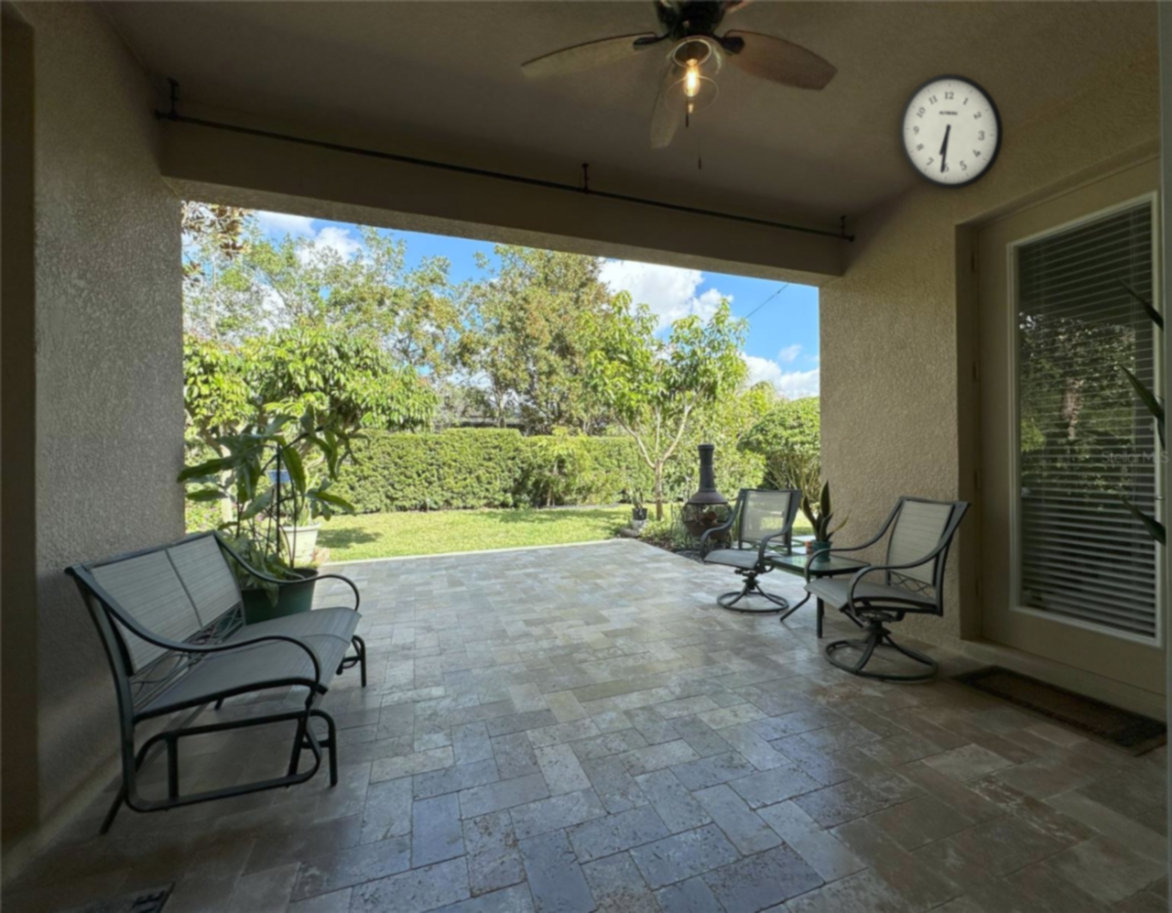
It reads 6h31
